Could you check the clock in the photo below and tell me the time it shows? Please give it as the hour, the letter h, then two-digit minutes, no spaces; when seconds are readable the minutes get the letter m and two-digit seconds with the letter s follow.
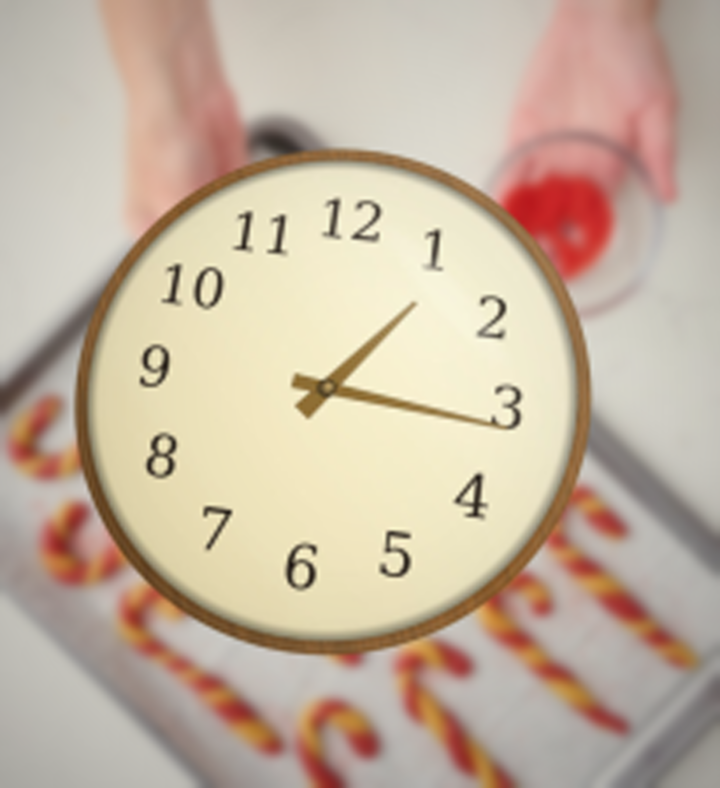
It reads 1h16
